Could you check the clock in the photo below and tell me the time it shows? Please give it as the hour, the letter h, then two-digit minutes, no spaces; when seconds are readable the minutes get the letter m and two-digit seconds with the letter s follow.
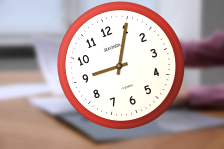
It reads 9h05
